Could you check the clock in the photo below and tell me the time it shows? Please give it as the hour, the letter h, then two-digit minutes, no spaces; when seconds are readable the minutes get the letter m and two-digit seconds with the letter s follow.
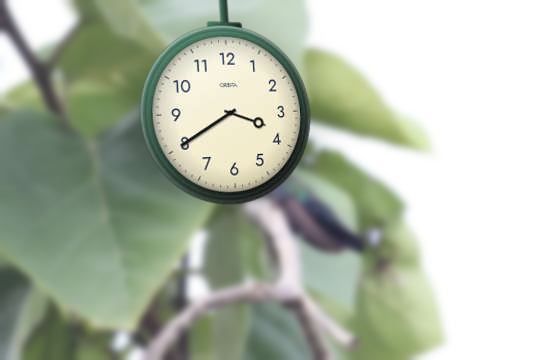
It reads 3h40
